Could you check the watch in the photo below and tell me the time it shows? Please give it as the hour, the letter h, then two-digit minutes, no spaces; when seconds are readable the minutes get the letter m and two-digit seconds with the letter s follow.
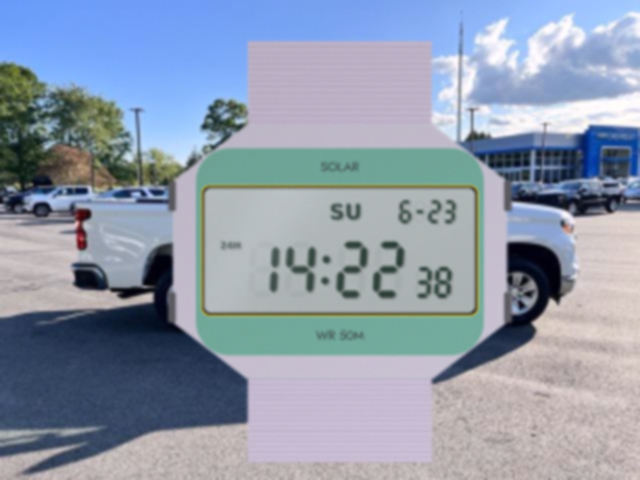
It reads 14h22m38s
